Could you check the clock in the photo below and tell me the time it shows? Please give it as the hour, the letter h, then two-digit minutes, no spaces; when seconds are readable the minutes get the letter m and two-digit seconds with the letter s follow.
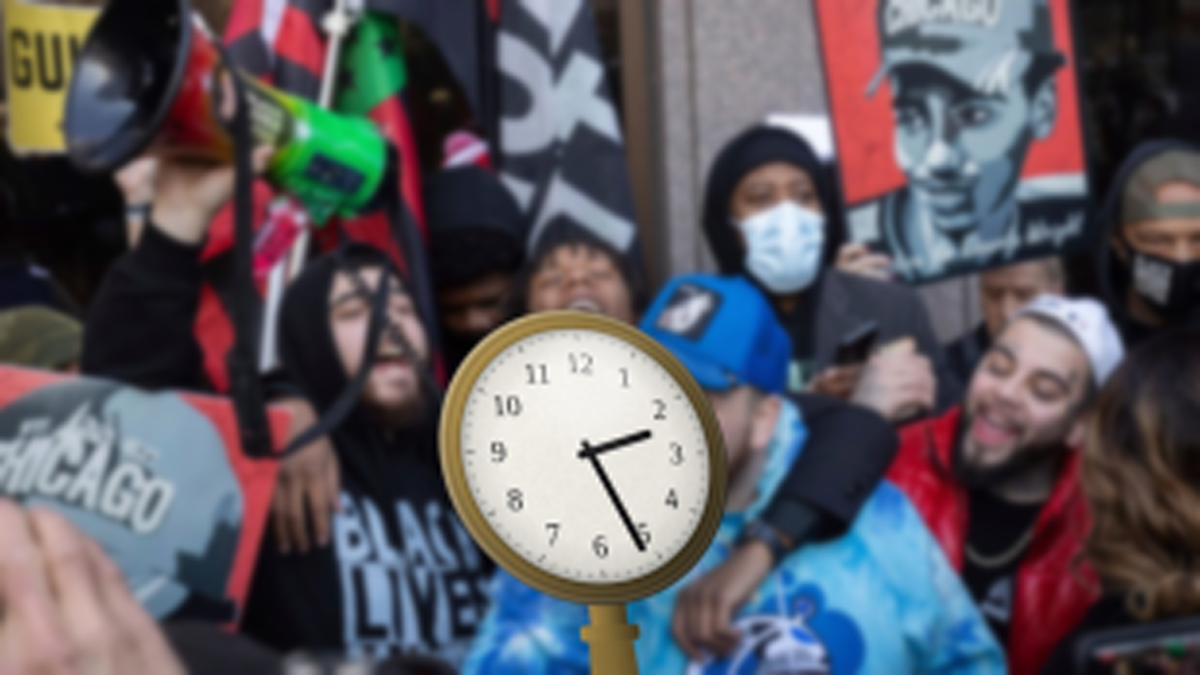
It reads 2h26
